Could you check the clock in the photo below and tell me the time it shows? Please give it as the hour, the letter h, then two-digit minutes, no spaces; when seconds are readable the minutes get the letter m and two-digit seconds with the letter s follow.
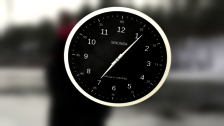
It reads 7h06
